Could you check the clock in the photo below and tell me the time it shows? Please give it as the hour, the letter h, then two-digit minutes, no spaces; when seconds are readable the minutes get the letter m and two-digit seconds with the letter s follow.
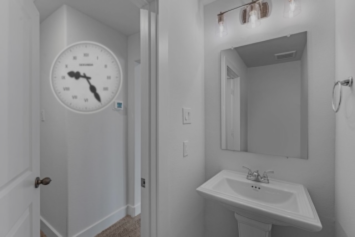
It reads 9h25
